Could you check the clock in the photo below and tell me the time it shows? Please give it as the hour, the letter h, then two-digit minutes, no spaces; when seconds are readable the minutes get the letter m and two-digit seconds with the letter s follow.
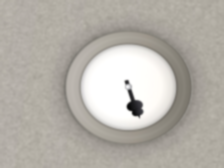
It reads 5h27
